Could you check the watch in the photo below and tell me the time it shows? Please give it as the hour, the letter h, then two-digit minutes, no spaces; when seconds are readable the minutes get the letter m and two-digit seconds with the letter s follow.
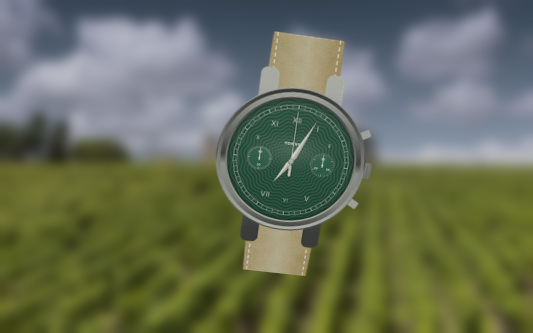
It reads 7h04
